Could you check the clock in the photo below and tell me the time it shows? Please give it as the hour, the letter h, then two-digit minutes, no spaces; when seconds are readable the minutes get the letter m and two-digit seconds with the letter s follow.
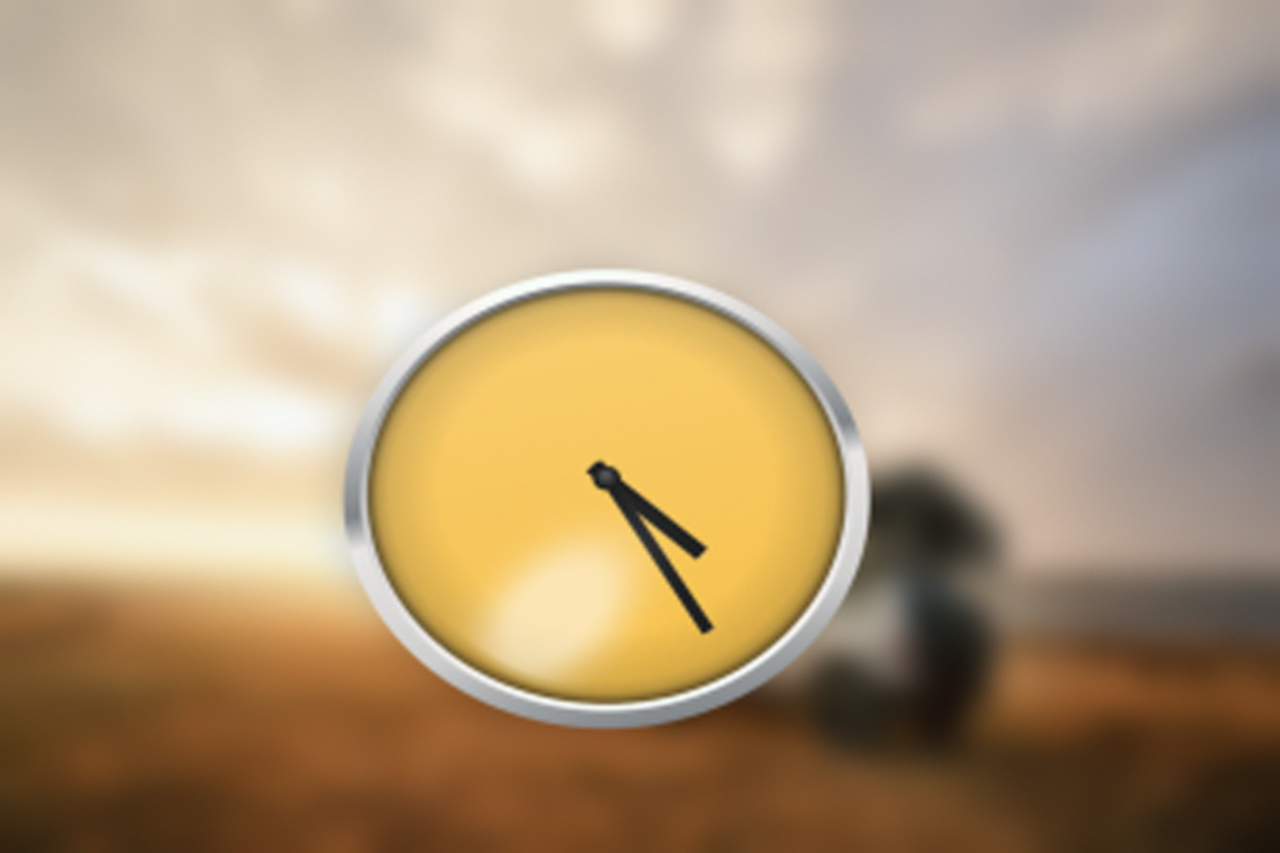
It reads 4h25
